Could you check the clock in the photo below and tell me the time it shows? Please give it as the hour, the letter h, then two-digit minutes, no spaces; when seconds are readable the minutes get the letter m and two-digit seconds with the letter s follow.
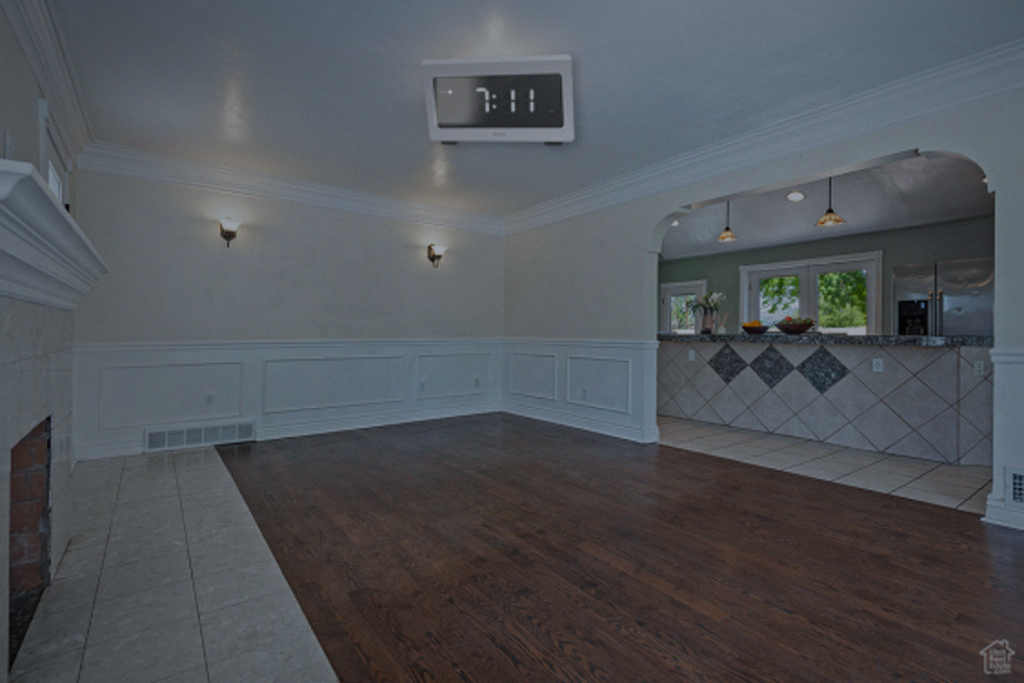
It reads 7h11
